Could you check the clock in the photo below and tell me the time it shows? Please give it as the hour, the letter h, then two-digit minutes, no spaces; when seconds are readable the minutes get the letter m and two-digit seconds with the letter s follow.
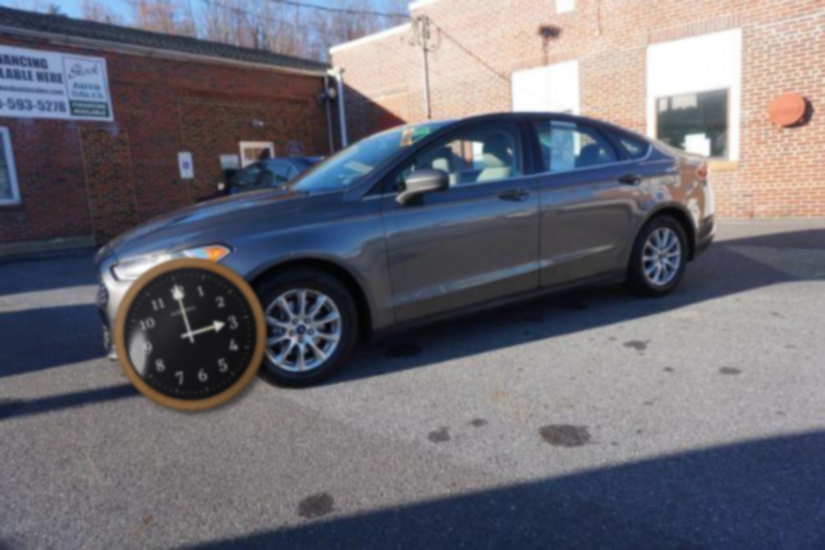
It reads 3h00
